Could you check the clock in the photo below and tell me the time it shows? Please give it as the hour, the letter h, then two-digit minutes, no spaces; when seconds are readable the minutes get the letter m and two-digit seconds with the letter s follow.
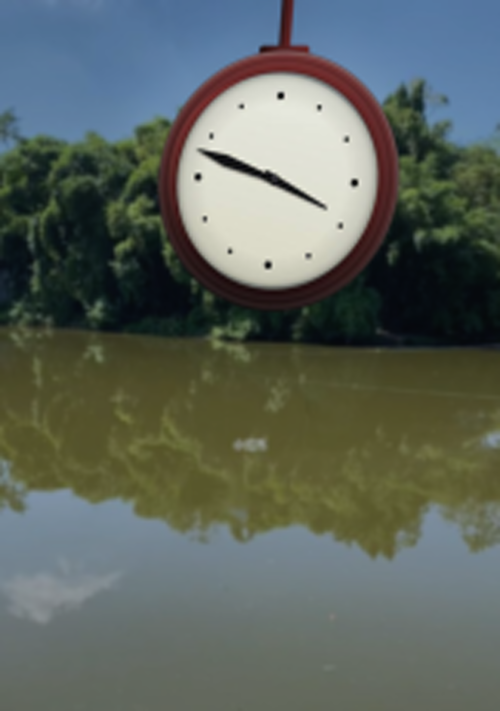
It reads 3h48
